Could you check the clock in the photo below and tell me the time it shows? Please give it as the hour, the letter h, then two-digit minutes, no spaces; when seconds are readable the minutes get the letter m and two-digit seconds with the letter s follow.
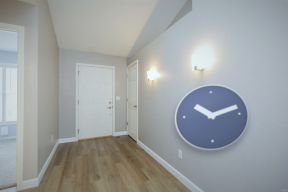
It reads 10h12
